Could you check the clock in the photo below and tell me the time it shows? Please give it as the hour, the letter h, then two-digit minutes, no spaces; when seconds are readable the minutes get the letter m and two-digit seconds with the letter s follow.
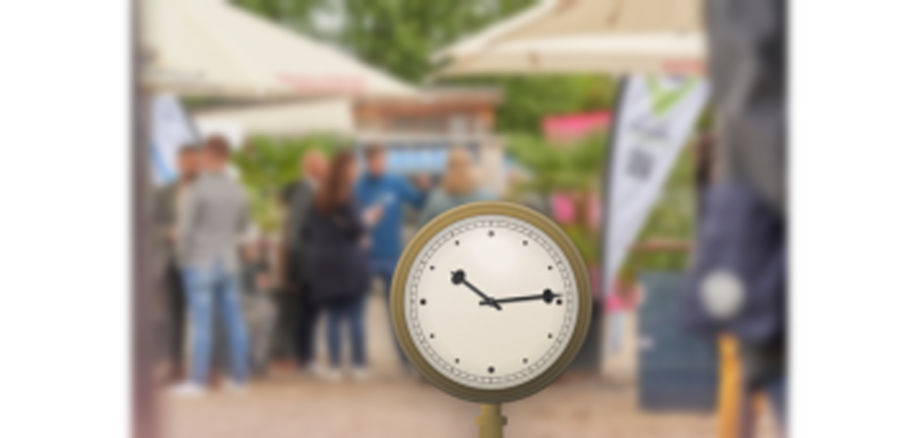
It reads 10h14
